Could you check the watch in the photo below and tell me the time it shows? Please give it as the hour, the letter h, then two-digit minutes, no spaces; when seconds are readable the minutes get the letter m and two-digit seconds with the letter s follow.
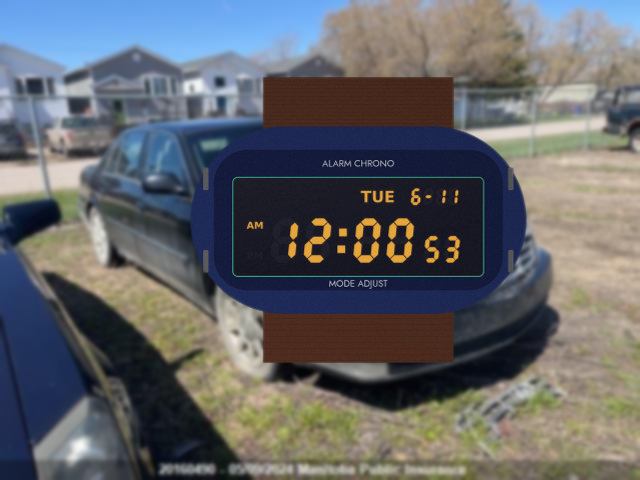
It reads 12h00m53s
